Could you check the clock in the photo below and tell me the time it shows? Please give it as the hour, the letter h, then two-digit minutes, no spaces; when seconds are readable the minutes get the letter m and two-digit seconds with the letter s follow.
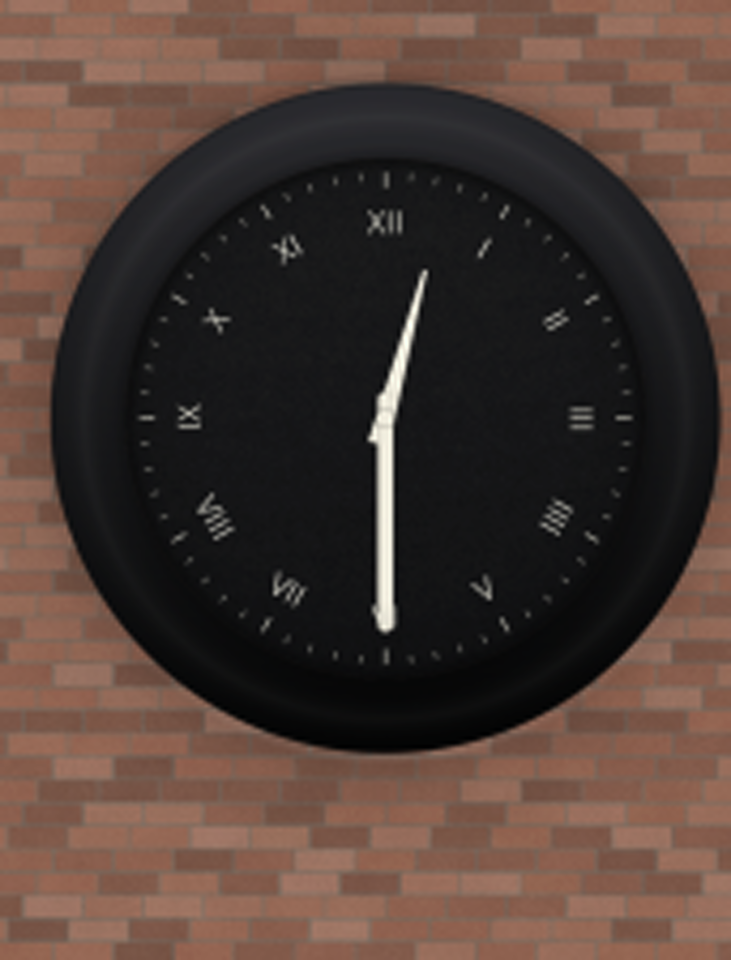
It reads 12h30
